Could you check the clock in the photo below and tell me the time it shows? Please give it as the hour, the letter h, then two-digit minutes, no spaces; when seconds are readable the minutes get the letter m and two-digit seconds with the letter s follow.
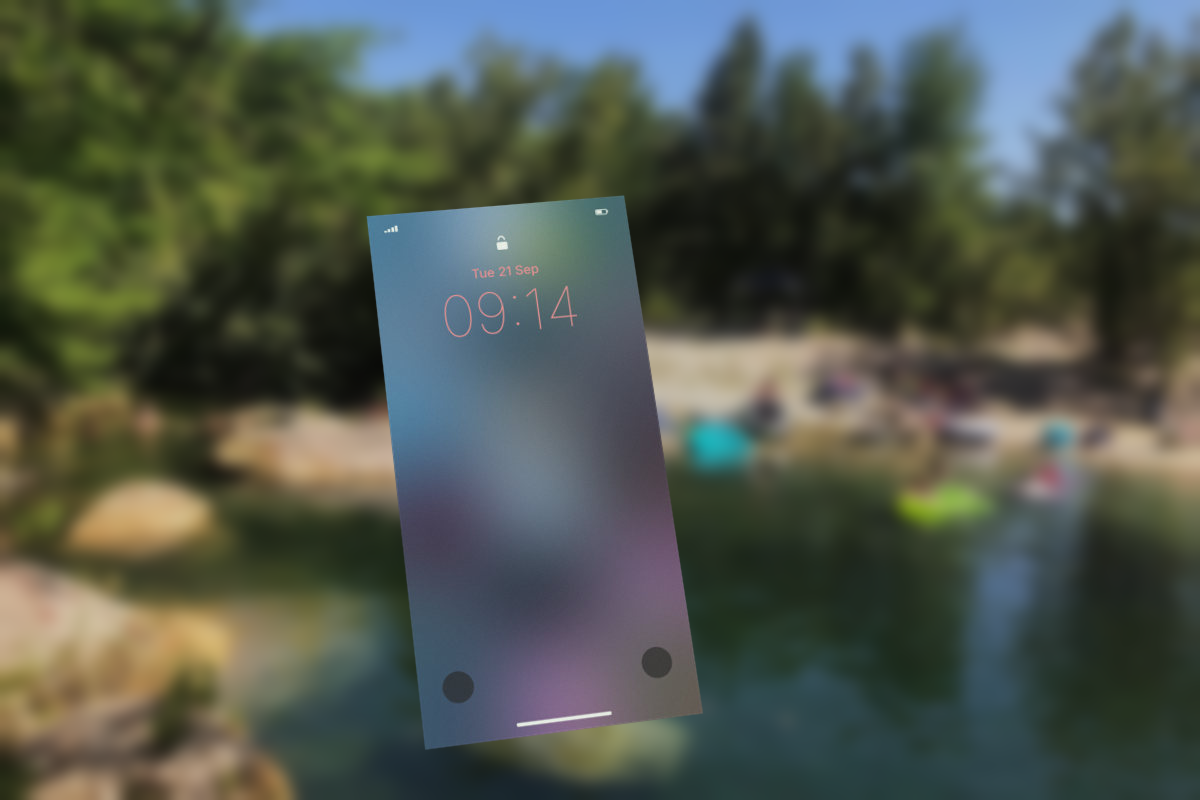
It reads 9h14
